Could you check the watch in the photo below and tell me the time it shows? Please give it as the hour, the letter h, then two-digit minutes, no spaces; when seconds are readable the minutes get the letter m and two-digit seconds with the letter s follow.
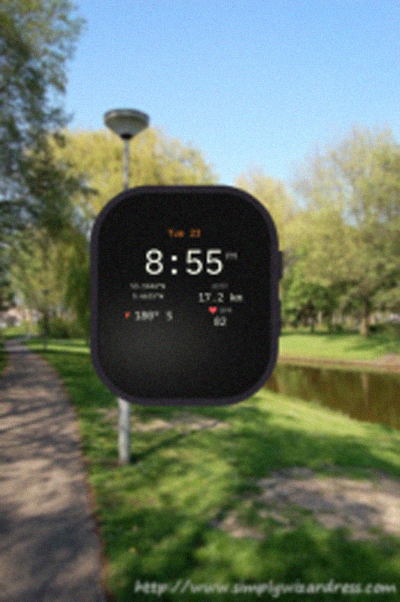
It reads 8h55
